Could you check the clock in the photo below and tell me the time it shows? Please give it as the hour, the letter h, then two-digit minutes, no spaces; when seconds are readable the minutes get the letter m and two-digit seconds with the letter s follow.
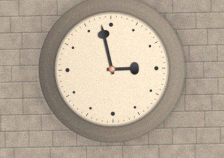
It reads 2h58
